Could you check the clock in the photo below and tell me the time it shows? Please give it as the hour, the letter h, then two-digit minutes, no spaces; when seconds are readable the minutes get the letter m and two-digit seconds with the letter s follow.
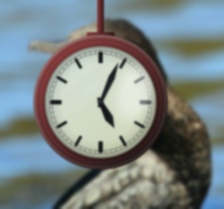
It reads 5h04
